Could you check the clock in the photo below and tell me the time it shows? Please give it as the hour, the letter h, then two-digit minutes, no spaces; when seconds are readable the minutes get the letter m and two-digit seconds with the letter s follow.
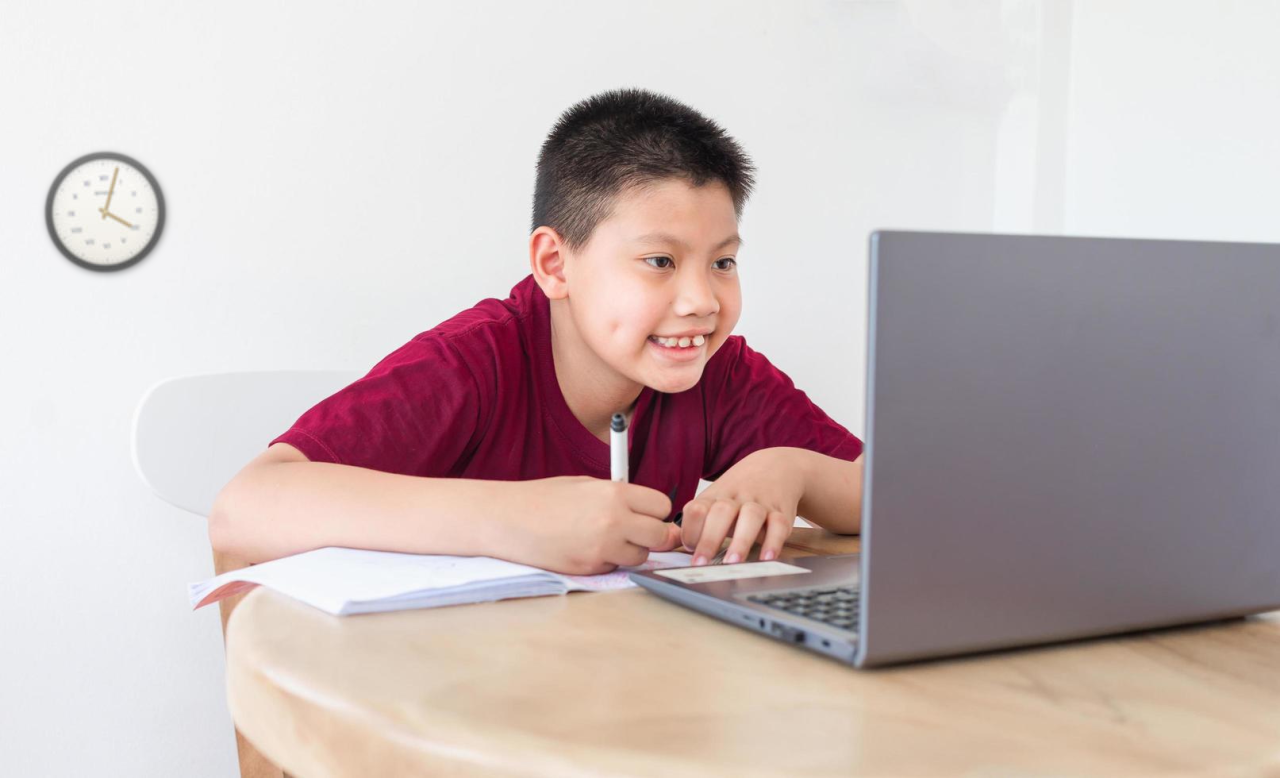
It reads 4h03
